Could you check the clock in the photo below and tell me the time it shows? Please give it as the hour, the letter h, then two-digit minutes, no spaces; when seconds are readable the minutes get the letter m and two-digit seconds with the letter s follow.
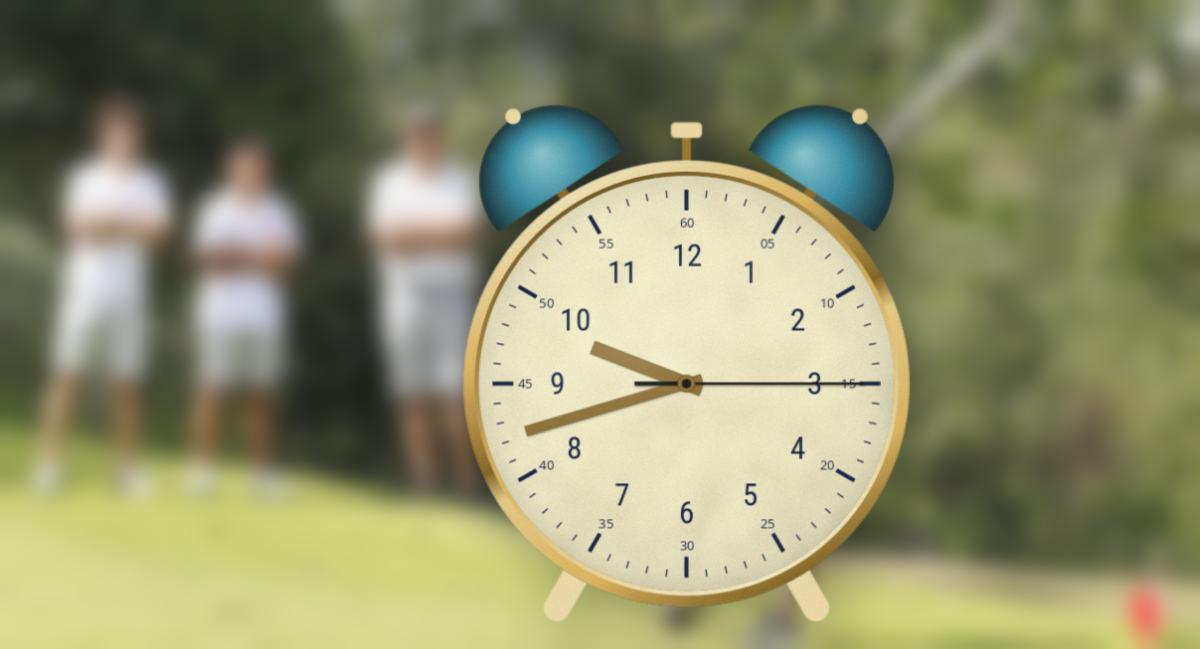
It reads 9h42m15s
